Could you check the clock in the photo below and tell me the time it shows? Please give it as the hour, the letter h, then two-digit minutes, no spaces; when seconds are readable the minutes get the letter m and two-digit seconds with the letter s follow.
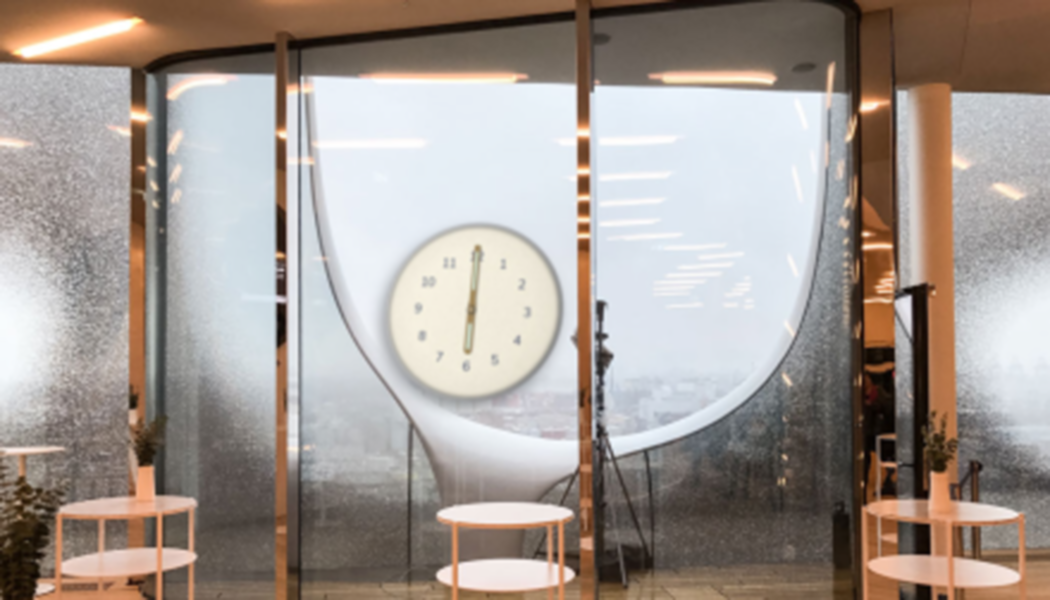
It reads 6h00
